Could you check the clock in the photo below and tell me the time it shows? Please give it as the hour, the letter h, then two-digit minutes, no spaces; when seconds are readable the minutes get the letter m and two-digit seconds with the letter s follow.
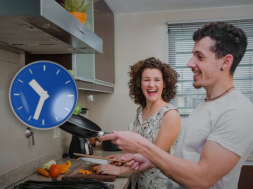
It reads 10h33
